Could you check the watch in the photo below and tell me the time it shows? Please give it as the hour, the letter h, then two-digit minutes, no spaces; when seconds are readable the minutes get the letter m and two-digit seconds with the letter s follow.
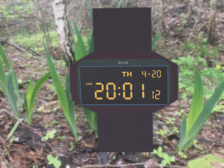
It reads 20h01m12s
